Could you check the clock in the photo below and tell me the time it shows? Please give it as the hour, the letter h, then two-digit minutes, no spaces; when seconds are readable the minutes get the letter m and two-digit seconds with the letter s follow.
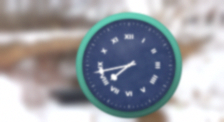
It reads 7h43
